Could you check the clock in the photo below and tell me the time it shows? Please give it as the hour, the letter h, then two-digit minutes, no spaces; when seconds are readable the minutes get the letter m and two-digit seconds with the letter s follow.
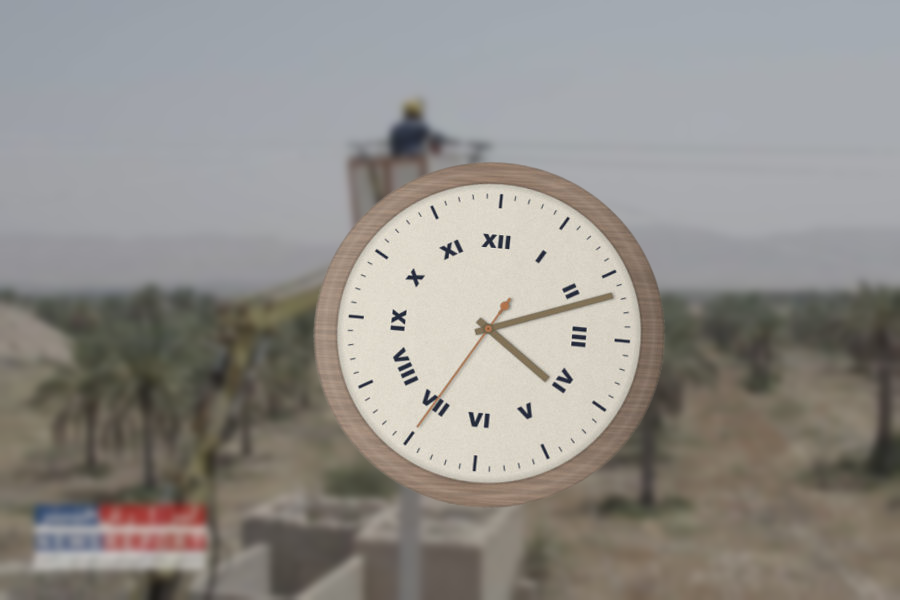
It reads 4h11m35s
